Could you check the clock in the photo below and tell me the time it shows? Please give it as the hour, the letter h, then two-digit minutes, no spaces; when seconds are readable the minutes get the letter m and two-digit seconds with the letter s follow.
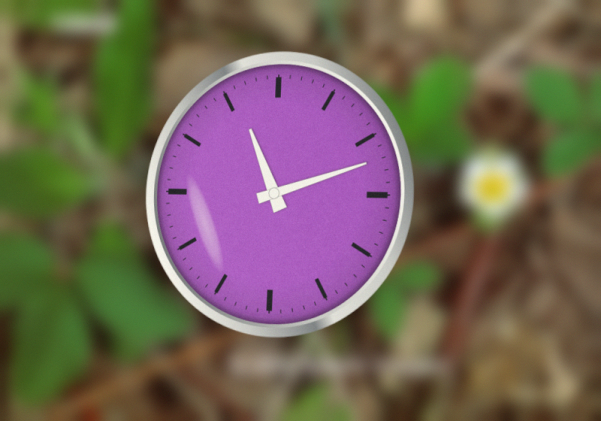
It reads 11h12
